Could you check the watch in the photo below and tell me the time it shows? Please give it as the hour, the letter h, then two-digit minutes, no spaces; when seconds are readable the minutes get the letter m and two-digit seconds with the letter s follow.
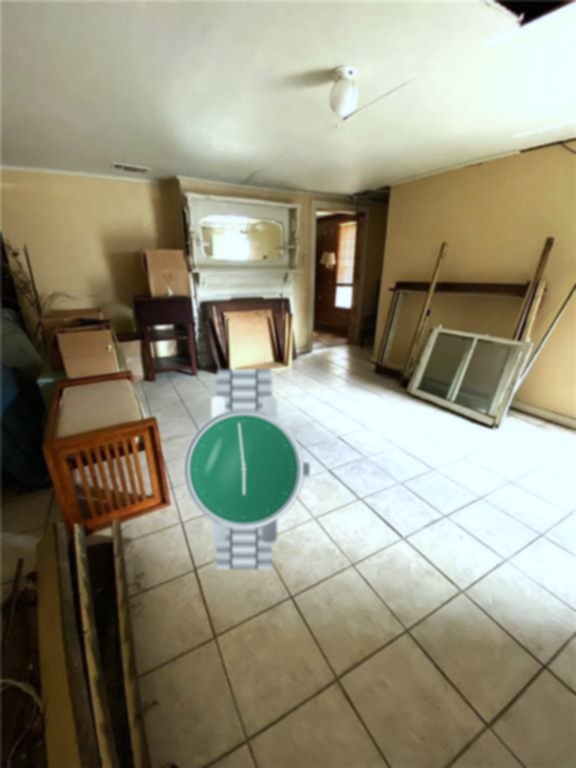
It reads 5h59
